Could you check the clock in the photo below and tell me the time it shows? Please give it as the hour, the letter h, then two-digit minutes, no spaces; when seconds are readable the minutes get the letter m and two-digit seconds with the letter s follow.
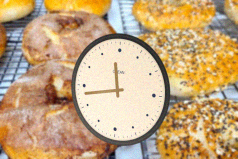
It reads 11h43
